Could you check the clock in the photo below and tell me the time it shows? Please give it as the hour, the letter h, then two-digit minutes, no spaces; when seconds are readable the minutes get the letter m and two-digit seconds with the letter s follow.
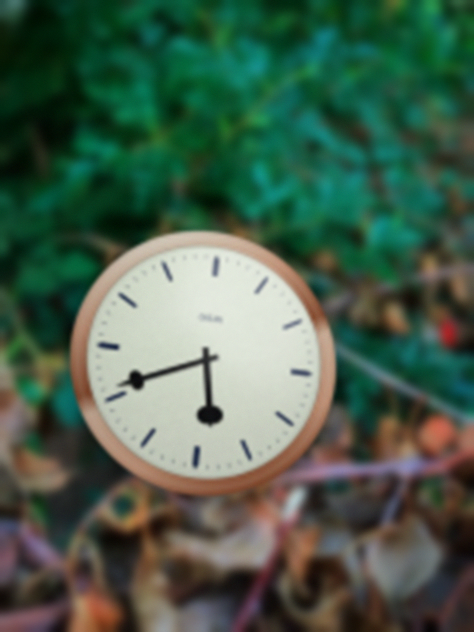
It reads 5h41
